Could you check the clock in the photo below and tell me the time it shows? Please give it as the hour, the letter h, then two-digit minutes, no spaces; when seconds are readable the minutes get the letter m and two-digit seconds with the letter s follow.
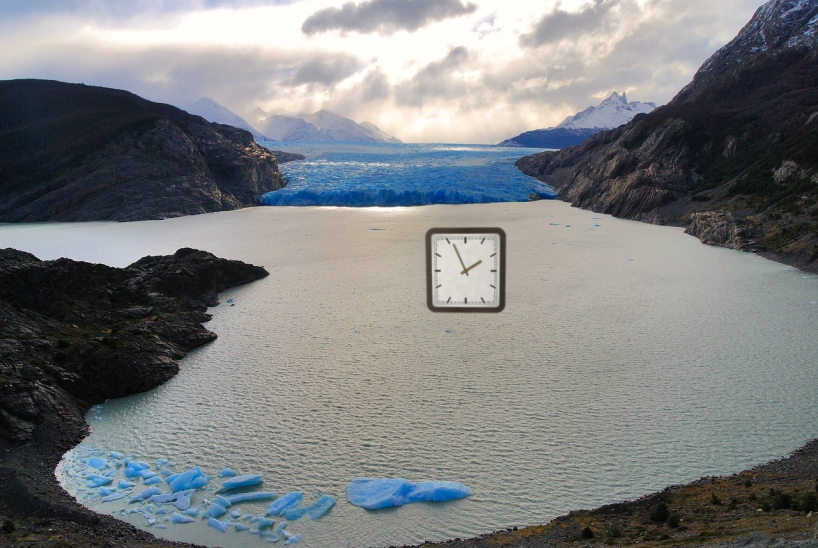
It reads 1h56
